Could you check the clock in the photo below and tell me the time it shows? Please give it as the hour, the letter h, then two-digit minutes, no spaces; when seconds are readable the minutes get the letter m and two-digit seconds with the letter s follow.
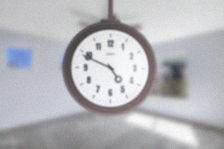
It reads 4h49
